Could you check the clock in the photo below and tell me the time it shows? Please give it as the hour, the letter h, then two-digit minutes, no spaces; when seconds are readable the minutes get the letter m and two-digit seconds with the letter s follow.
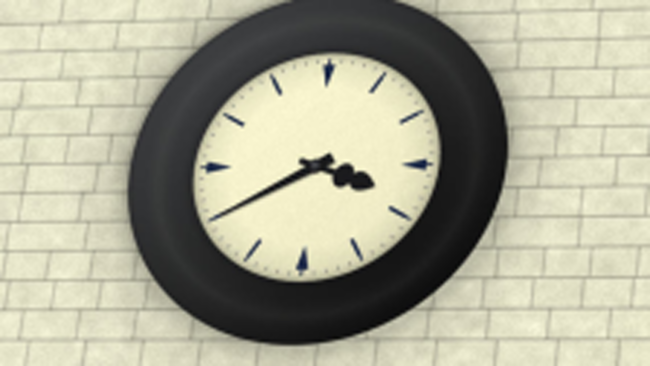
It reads 3h40
